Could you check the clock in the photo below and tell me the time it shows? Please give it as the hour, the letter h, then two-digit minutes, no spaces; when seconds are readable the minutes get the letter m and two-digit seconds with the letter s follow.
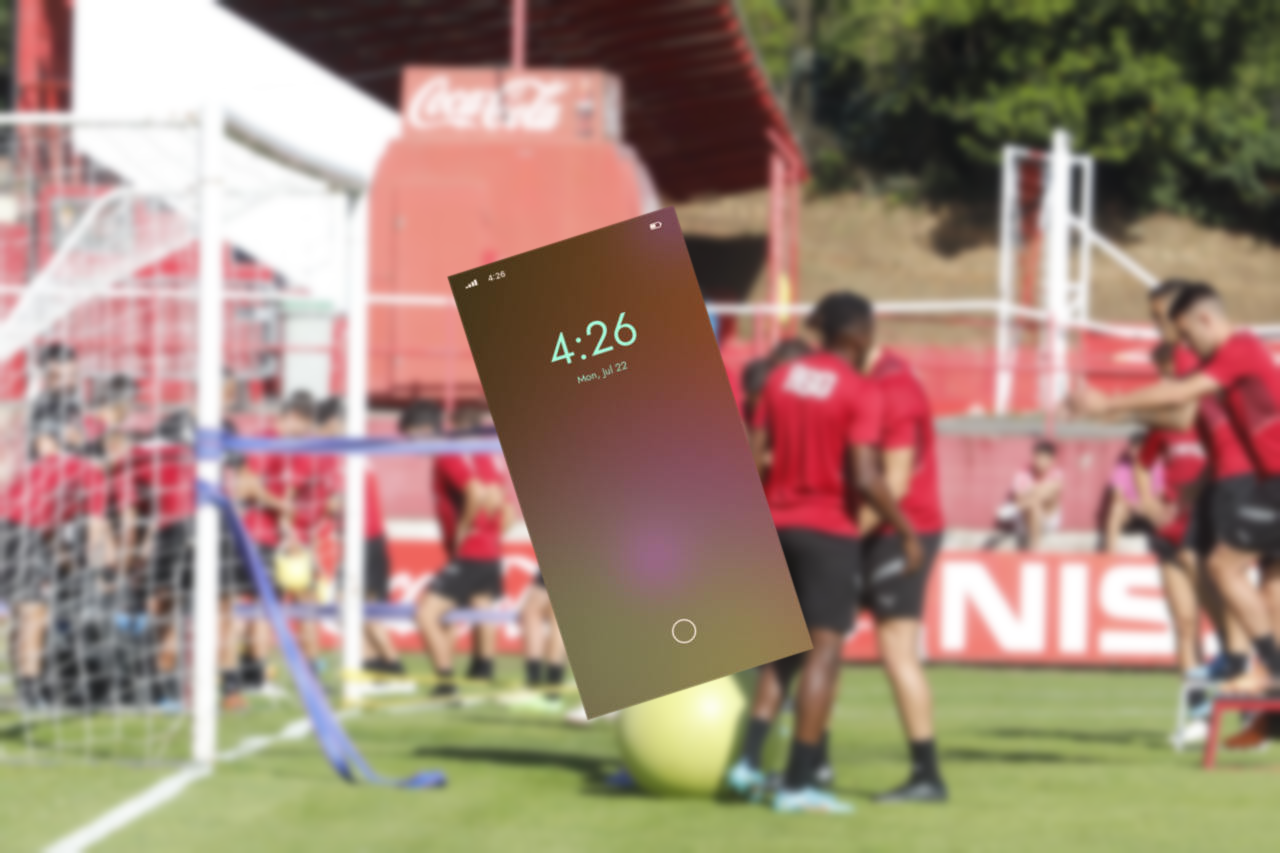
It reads 4h26
